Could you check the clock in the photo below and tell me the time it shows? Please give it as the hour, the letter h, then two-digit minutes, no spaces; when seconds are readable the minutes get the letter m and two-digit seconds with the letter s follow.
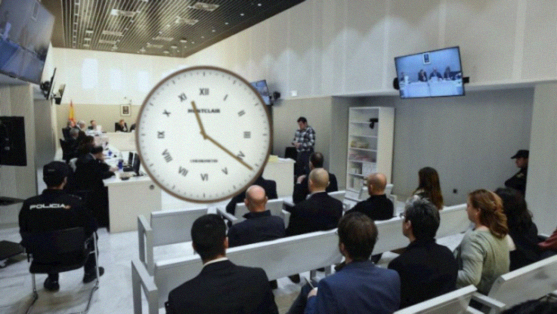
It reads 11h21
